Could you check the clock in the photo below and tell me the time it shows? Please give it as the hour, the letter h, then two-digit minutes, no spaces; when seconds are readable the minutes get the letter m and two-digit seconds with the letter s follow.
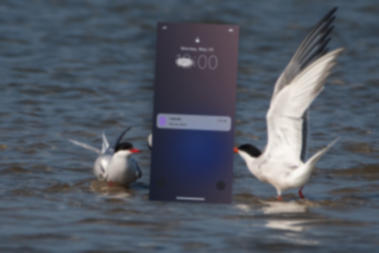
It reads 12h00
